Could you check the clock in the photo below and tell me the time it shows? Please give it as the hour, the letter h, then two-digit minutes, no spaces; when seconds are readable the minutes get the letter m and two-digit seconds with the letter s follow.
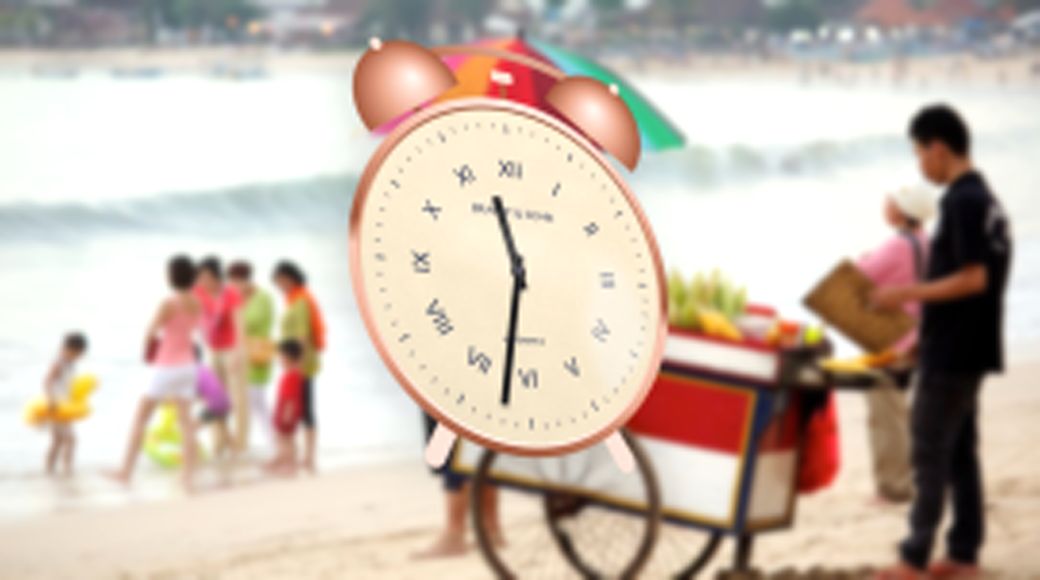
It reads 11h32
